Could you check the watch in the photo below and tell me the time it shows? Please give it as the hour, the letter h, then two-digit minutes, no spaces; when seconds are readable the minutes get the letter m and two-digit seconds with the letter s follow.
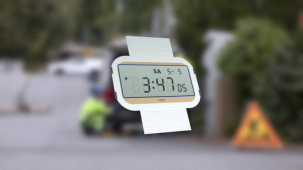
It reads 3h47m05s
